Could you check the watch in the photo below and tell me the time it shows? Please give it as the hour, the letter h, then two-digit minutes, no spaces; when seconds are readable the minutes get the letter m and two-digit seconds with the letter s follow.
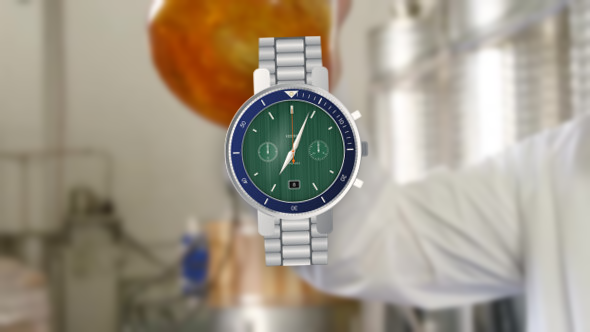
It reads 7h04
